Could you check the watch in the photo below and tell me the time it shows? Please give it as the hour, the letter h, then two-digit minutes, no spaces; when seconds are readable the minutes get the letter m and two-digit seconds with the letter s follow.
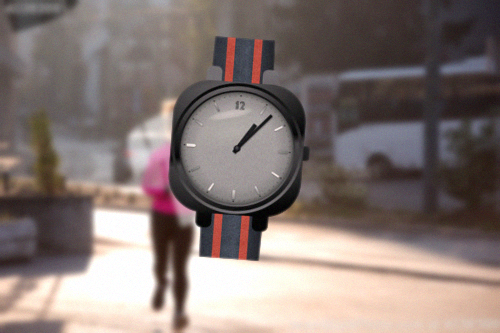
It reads 1h07
